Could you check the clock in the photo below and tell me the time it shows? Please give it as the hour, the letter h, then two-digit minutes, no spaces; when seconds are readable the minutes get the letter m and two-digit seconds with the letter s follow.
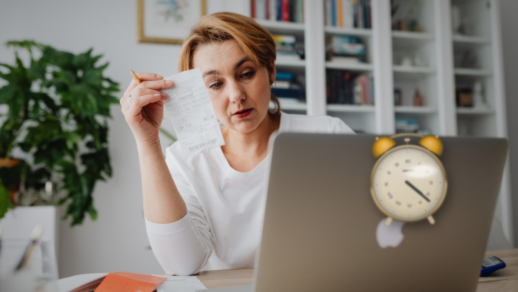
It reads 4h22
